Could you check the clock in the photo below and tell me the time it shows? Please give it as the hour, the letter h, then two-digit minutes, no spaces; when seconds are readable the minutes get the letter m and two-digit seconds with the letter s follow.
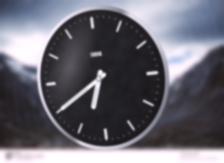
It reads 6h40
